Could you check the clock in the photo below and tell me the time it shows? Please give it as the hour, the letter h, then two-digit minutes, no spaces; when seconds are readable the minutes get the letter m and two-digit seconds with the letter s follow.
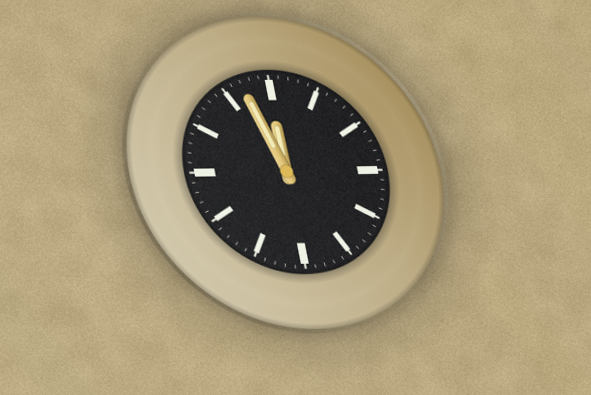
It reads 11h57
